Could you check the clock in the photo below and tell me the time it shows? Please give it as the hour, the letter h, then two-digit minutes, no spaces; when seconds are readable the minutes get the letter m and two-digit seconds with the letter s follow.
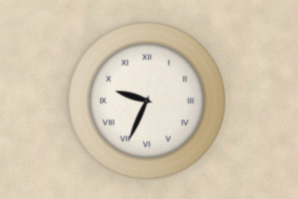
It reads 9h34
